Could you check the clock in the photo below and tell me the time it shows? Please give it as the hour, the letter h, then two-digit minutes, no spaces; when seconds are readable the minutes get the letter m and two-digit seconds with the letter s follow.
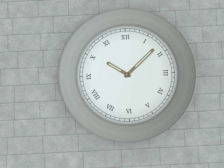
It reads 10h08
